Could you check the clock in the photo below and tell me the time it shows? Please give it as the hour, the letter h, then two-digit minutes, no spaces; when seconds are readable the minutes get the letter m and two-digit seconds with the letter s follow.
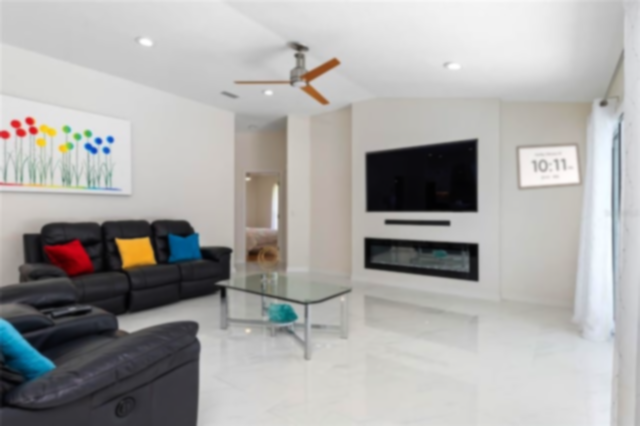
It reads 10h11
